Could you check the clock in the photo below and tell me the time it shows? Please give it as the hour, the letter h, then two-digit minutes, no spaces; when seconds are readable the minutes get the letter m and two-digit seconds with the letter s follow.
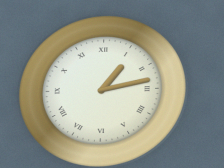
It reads 1h13
